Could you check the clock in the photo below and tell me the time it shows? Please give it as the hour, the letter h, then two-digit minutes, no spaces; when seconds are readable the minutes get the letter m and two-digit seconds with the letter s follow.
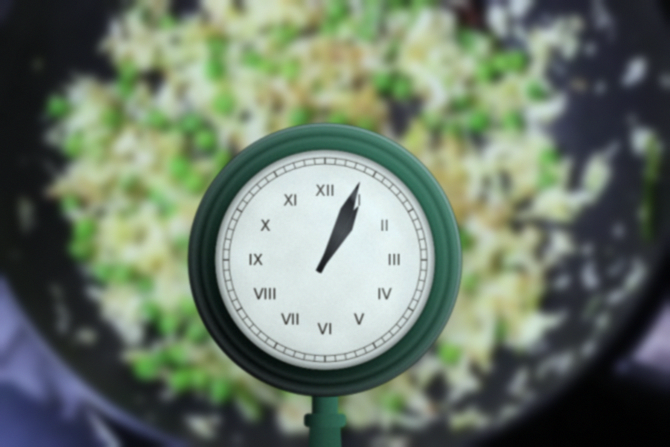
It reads 1h04
